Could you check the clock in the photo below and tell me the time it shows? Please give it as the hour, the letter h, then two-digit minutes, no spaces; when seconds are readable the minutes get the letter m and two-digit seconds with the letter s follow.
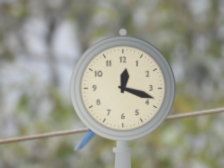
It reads 12h18
